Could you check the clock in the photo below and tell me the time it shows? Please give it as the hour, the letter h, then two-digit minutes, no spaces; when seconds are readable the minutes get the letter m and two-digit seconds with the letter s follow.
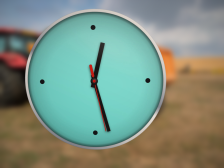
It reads 12h27m28s
